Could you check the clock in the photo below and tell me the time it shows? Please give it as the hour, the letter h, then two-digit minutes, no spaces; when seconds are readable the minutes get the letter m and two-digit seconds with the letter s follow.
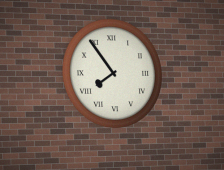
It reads 7h54
